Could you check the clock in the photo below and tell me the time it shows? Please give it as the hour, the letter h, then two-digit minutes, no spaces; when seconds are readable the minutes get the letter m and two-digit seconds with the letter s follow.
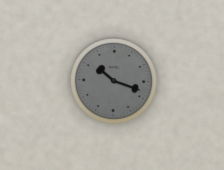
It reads 10h18
